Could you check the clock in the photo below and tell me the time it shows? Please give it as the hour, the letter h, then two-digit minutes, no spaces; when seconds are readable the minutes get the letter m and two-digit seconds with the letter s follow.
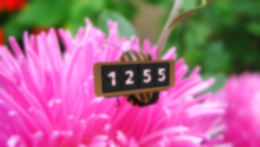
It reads 12h55
